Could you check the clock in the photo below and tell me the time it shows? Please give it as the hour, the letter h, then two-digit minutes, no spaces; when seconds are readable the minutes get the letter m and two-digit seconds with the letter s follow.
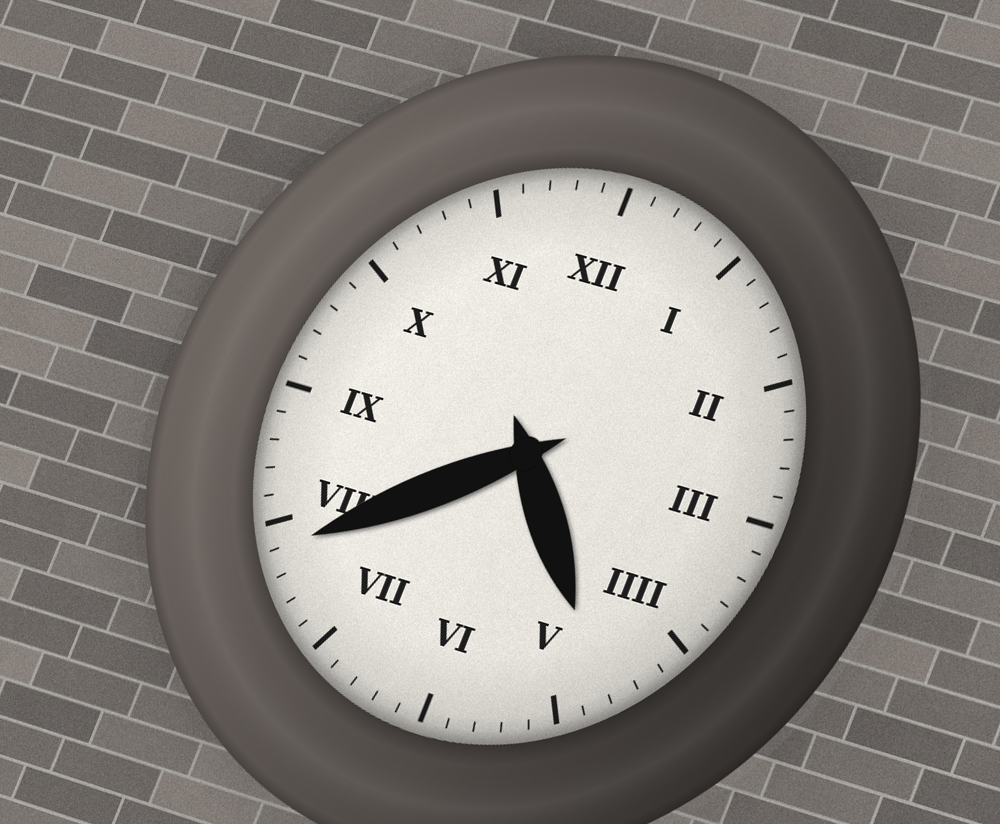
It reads 4h39
